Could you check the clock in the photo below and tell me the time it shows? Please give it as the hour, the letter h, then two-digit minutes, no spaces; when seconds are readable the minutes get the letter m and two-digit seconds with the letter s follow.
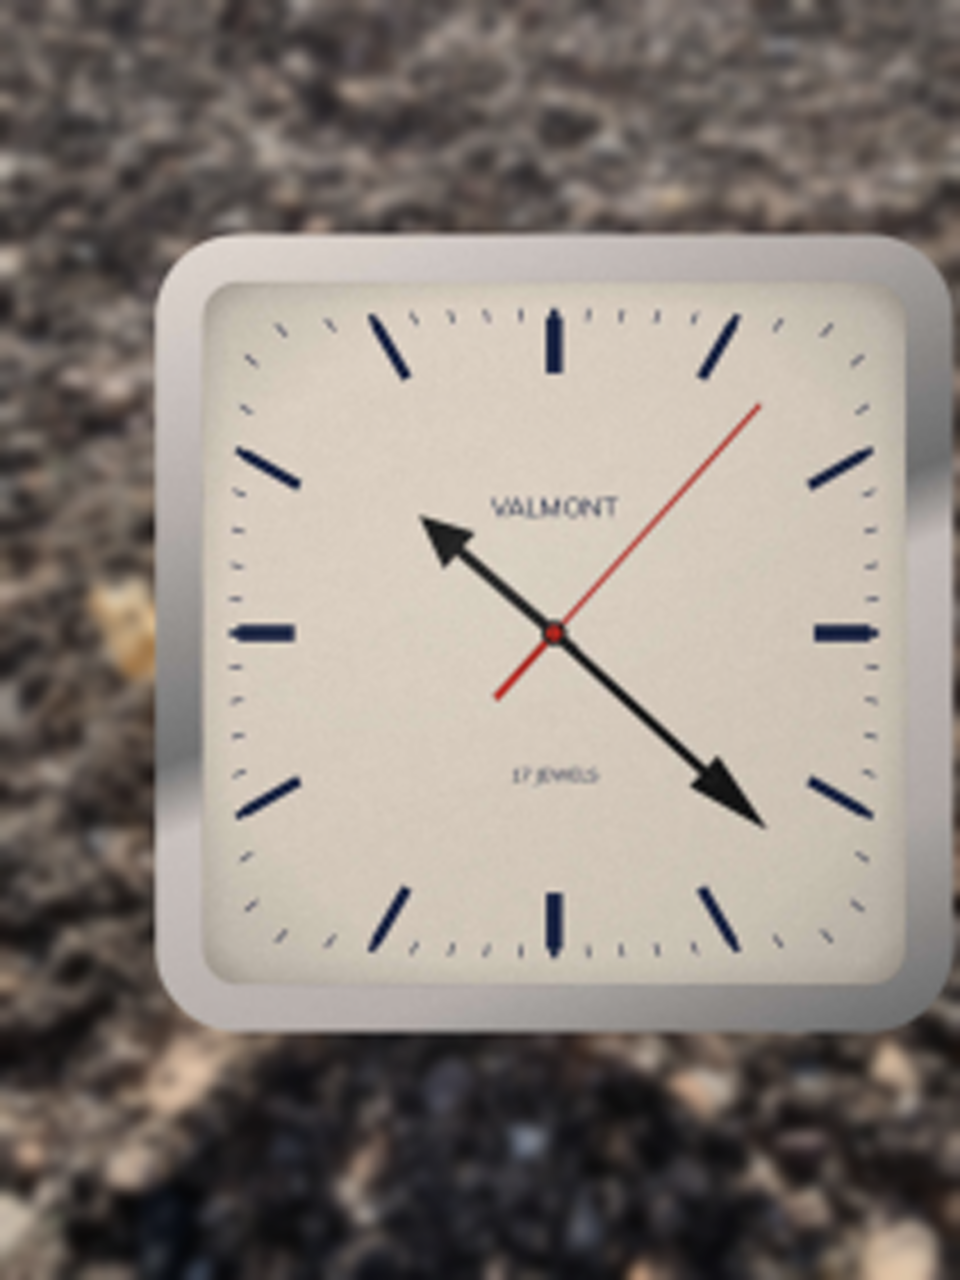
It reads 10h22m07s
